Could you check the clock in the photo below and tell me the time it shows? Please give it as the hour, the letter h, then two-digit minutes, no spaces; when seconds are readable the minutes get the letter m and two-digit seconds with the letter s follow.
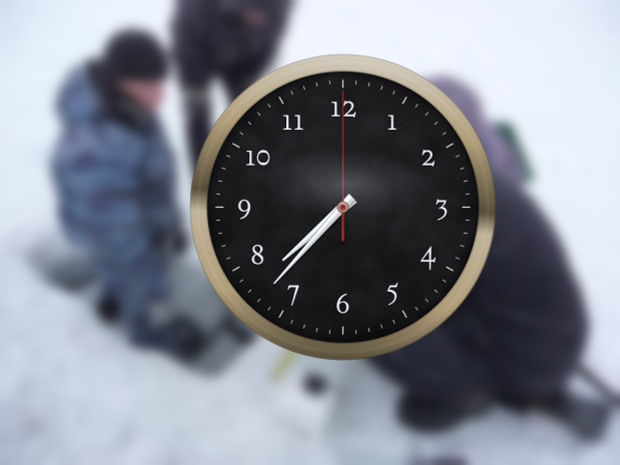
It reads 7h37m00s
